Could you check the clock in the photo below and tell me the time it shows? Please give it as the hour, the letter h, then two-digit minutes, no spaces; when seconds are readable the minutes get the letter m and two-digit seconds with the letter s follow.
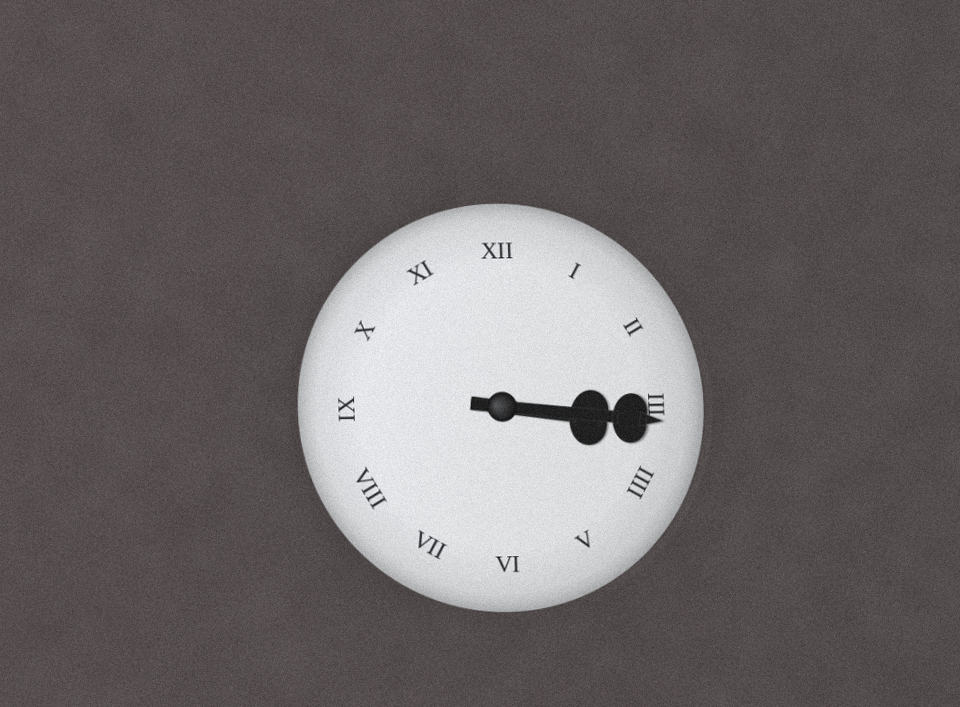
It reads 3h16
